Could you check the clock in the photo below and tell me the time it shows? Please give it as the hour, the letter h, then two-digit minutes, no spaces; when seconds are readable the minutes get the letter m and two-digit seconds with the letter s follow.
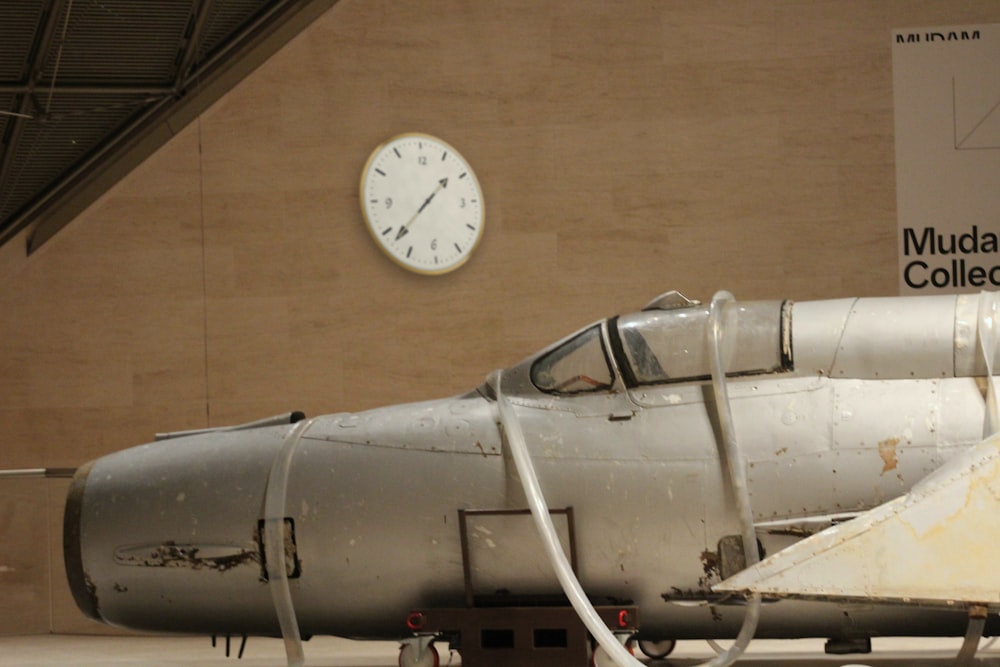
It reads 1h38
